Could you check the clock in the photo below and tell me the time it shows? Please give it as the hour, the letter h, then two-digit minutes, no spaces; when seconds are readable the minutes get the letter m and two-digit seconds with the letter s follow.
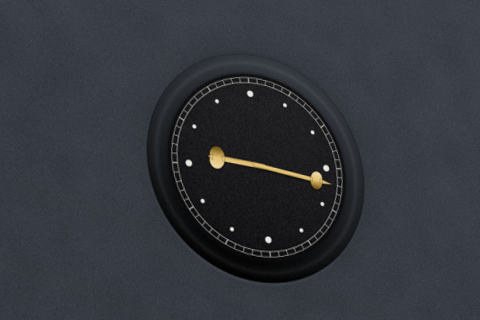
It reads 9h17
